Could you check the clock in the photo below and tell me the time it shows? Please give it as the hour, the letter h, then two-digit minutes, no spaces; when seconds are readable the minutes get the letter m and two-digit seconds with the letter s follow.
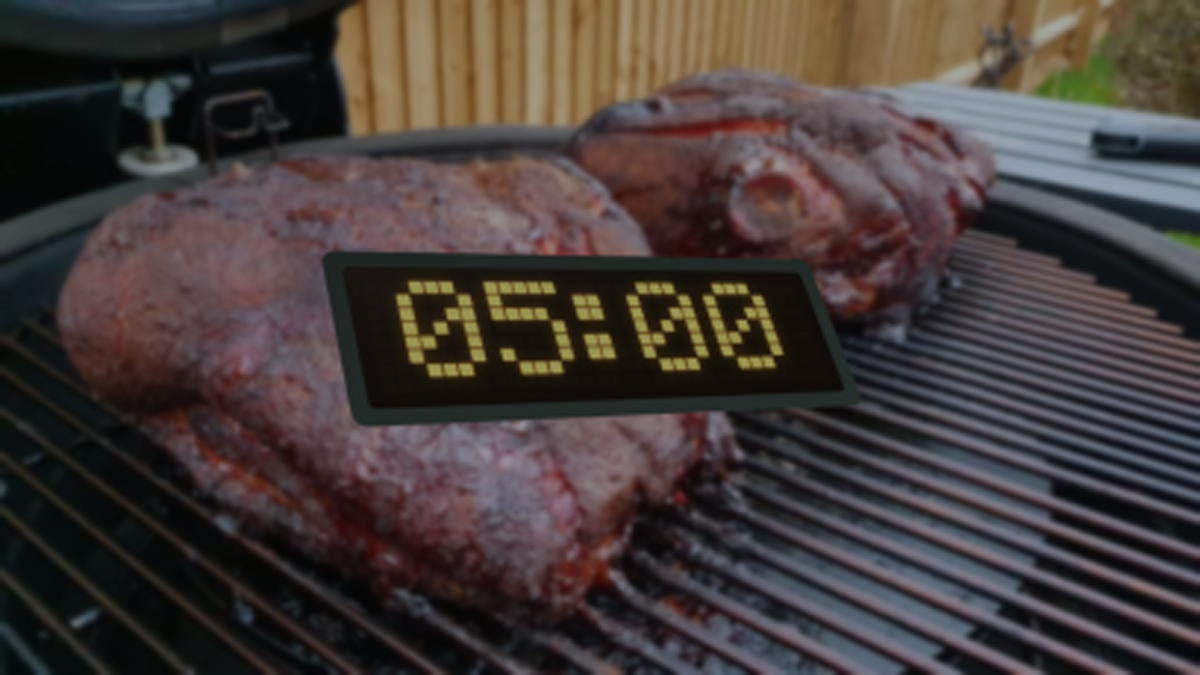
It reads 5h00
